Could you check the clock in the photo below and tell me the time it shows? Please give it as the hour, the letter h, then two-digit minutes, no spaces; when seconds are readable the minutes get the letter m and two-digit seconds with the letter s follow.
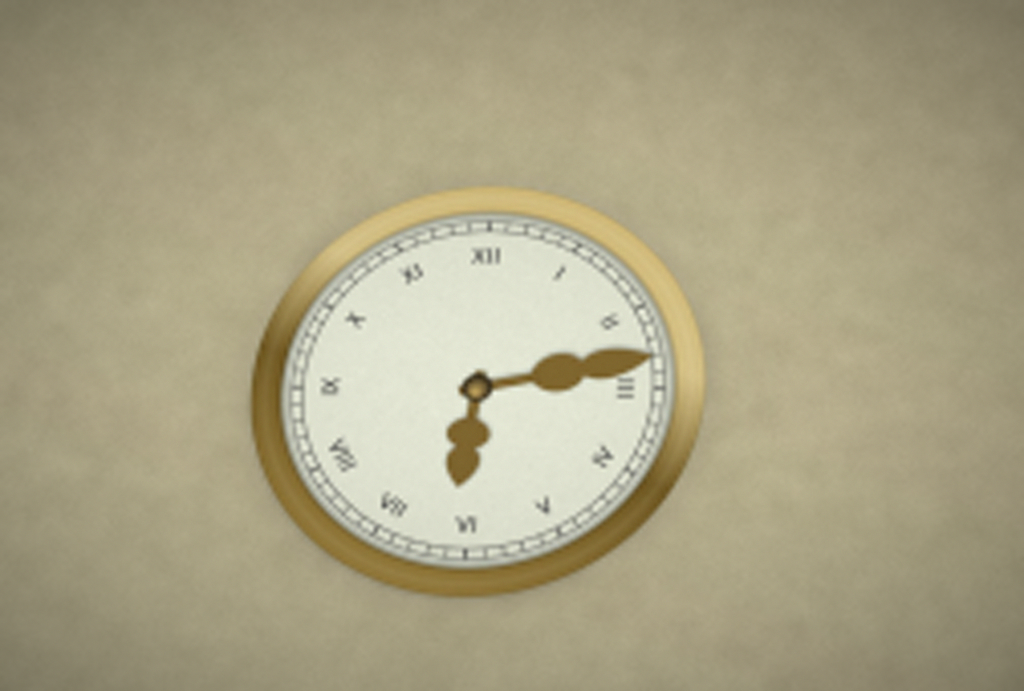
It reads 6h13
